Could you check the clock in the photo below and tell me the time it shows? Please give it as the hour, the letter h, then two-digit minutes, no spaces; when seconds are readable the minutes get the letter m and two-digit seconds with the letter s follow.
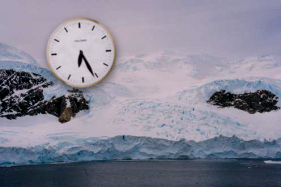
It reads 6h26
